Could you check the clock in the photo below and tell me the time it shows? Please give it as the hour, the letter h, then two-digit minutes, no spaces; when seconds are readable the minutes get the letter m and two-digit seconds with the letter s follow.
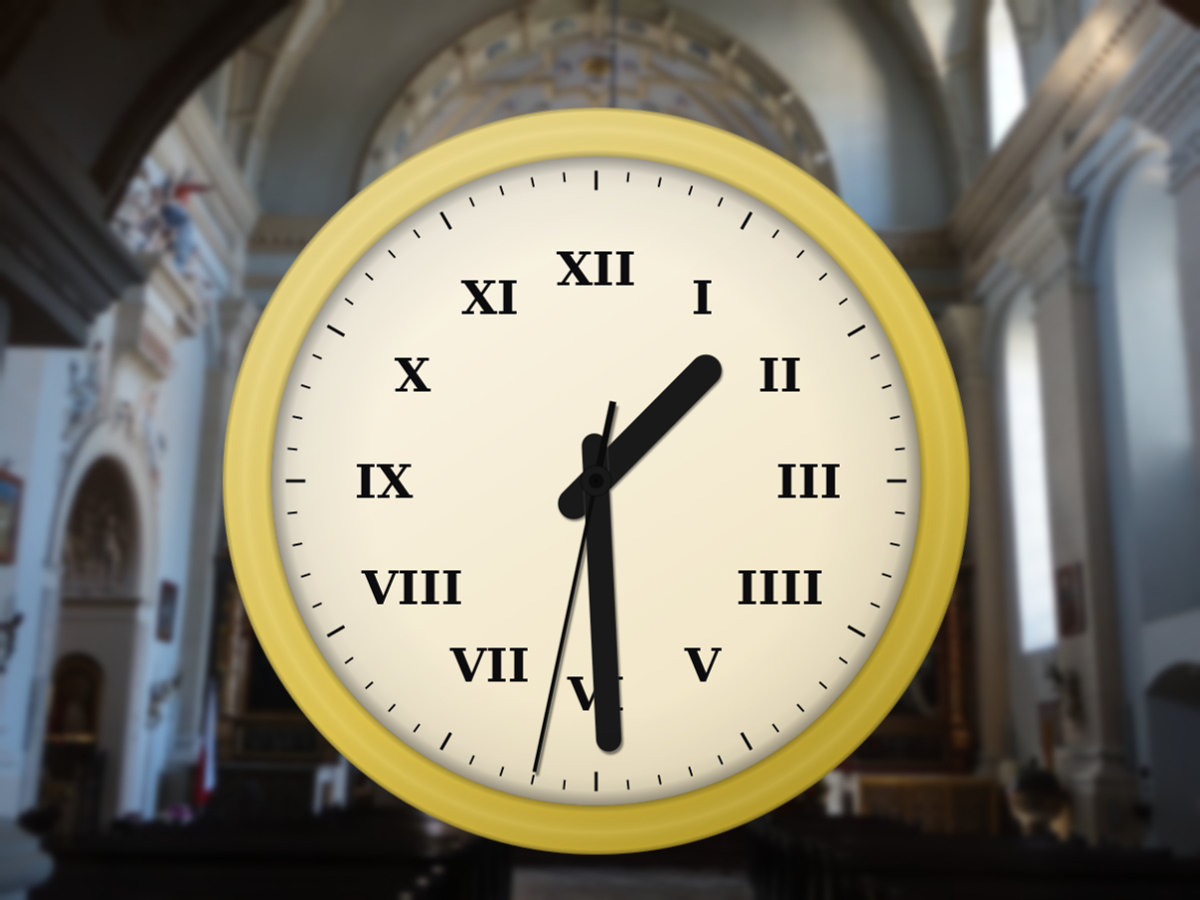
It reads 1h29m32s
